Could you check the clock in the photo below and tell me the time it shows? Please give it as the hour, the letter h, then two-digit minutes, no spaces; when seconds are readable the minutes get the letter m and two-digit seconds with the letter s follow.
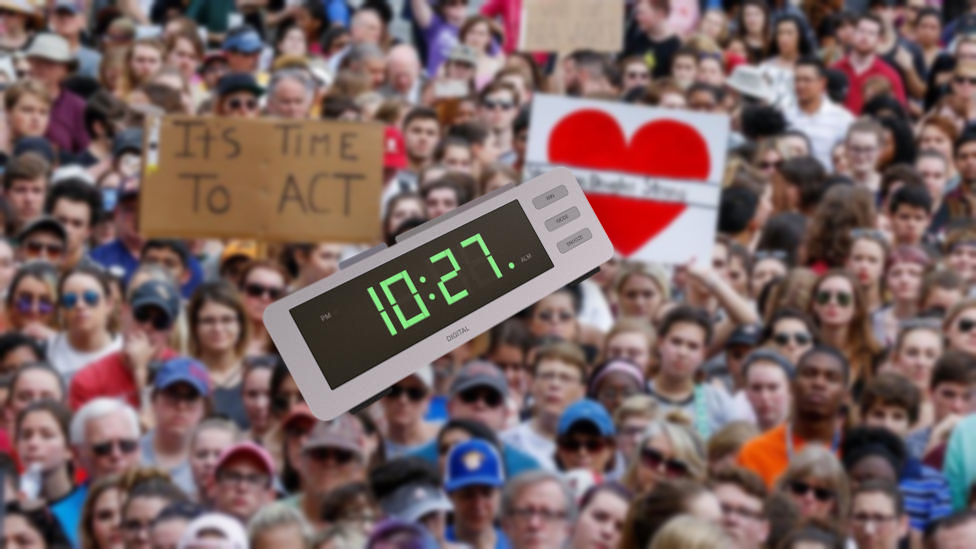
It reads 10h27
